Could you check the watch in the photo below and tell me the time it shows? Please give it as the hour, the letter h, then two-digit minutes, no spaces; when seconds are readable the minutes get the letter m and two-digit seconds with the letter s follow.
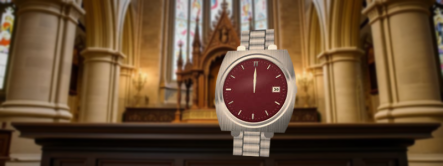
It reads 12h00
